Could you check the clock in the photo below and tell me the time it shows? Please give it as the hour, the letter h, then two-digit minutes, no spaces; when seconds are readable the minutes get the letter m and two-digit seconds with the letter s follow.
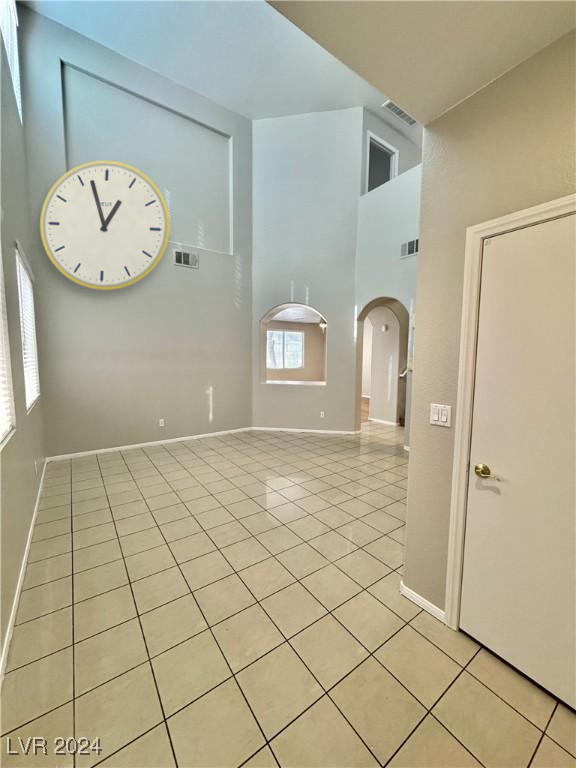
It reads 12h57
